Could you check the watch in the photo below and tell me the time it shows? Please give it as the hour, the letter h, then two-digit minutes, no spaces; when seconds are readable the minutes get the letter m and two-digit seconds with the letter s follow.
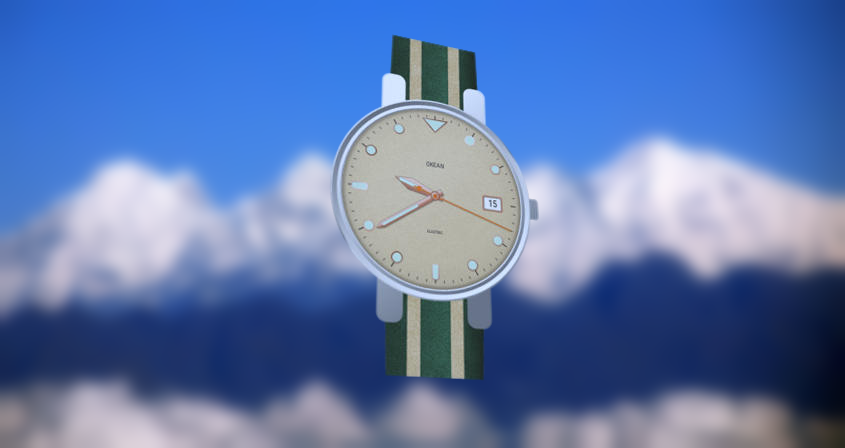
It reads 9h39m18s
